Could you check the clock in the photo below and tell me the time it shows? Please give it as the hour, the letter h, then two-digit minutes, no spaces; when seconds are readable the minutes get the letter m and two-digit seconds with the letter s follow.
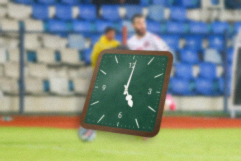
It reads 5h01
